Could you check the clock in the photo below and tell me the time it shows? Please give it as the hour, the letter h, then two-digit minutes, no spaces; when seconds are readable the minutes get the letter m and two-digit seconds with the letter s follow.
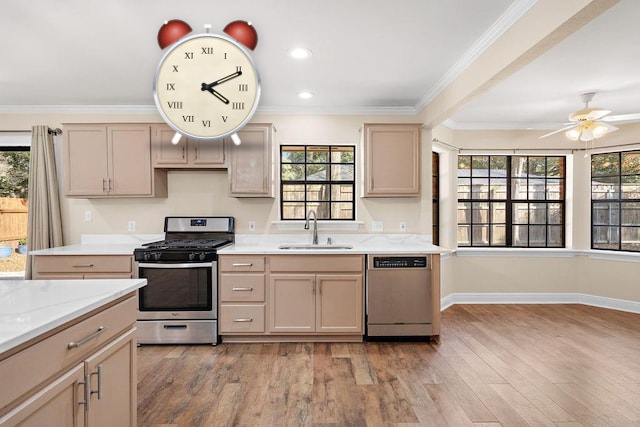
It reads 4h11
